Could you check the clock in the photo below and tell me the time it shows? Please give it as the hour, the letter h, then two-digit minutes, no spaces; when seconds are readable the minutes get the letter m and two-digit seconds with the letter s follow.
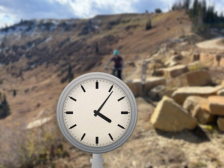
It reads 4h06
